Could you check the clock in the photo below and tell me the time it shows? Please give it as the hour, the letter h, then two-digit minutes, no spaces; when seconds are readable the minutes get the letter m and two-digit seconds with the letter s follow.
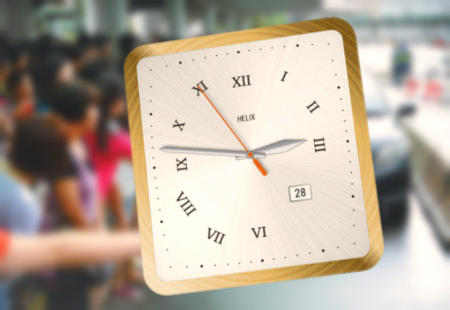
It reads 2h46m55s
